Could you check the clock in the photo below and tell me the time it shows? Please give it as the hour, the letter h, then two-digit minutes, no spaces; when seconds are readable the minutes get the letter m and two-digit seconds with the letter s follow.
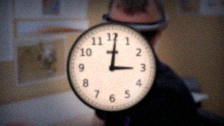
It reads 3h01
